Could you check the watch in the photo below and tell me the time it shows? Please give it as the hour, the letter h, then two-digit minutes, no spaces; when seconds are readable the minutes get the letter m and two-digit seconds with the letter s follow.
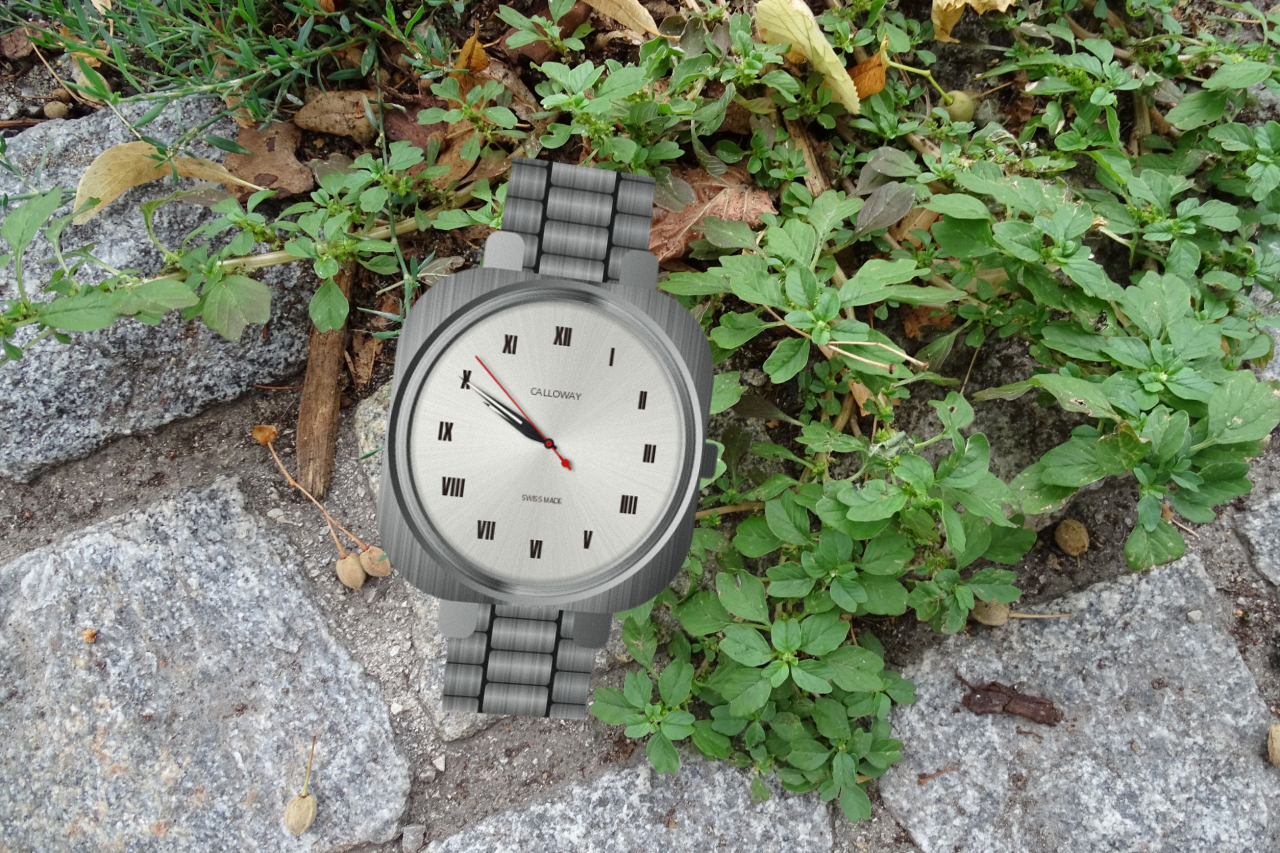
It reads 9h49m52s
